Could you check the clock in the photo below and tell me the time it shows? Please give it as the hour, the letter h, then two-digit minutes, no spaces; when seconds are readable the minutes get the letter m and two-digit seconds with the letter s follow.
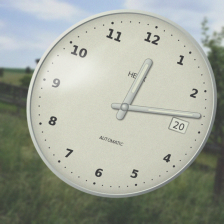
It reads 12h13
